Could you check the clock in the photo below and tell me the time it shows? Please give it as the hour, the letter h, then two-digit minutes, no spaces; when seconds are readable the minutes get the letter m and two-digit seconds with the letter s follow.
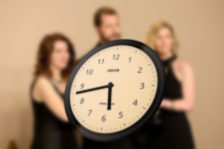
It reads 5h43
